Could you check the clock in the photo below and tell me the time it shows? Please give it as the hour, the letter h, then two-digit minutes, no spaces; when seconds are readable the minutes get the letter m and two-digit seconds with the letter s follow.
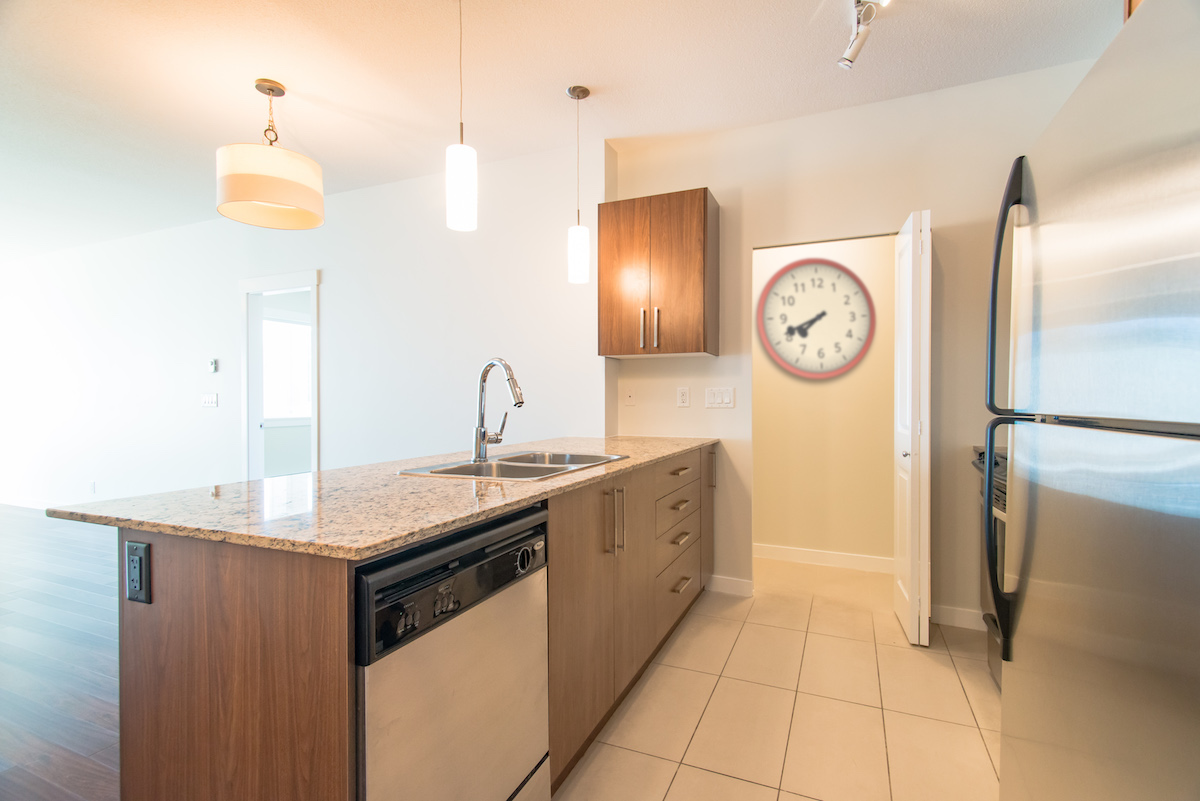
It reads 7h41
